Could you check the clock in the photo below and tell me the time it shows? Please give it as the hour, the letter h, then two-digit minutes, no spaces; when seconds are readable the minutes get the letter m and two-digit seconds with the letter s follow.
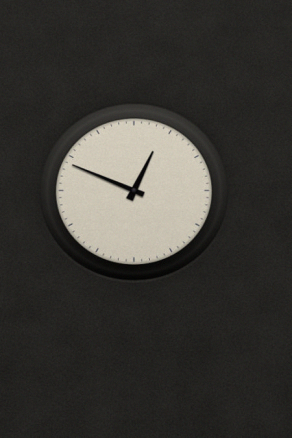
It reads 12h49
